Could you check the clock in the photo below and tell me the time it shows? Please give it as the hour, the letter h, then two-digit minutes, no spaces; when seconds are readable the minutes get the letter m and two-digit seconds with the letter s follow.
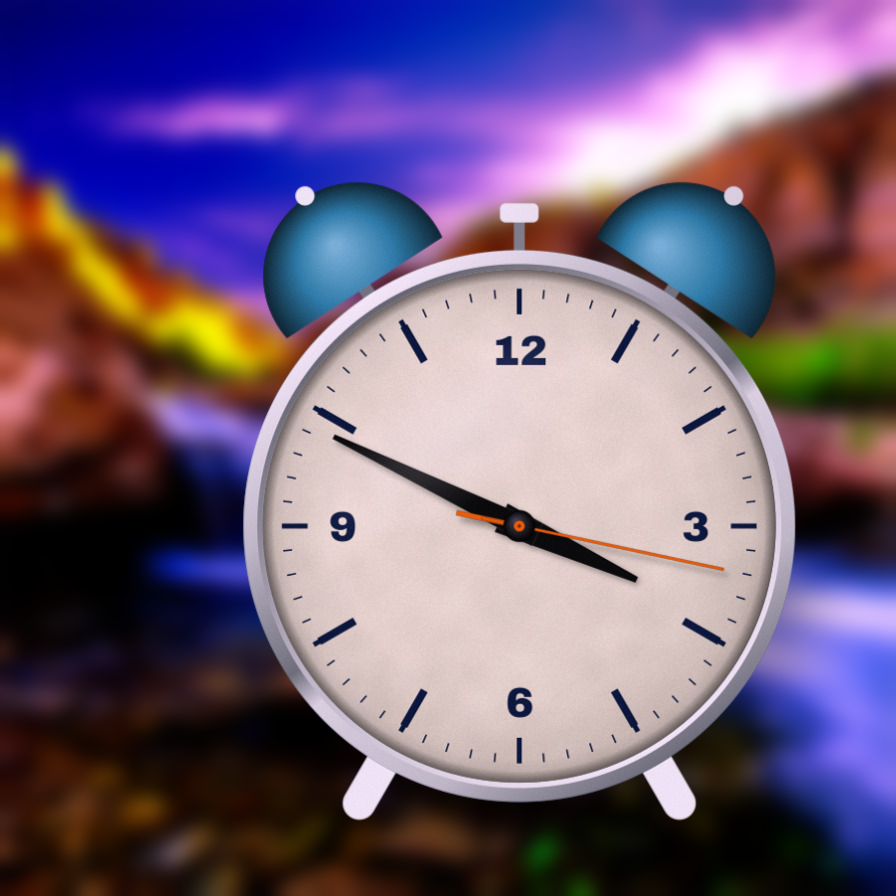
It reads 3h49m17s
